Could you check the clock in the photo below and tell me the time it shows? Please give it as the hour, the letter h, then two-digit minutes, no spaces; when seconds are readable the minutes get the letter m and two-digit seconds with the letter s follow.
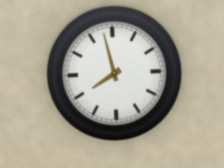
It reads 7h58
